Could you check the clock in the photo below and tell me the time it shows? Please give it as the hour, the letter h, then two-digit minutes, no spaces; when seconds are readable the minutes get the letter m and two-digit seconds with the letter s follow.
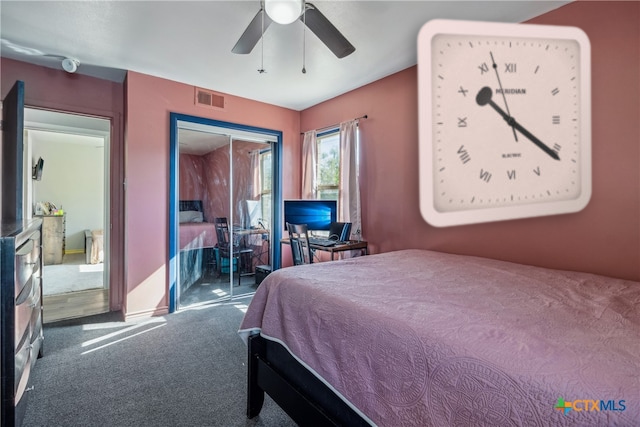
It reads 10h20m57s
